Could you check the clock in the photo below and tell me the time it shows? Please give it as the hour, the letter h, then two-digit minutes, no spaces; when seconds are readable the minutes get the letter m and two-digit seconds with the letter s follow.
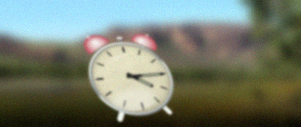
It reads 4h15
